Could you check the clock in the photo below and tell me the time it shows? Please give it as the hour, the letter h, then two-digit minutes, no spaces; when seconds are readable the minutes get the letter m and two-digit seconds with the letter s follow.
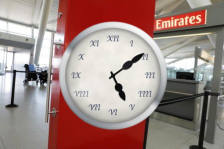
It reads 5h09
